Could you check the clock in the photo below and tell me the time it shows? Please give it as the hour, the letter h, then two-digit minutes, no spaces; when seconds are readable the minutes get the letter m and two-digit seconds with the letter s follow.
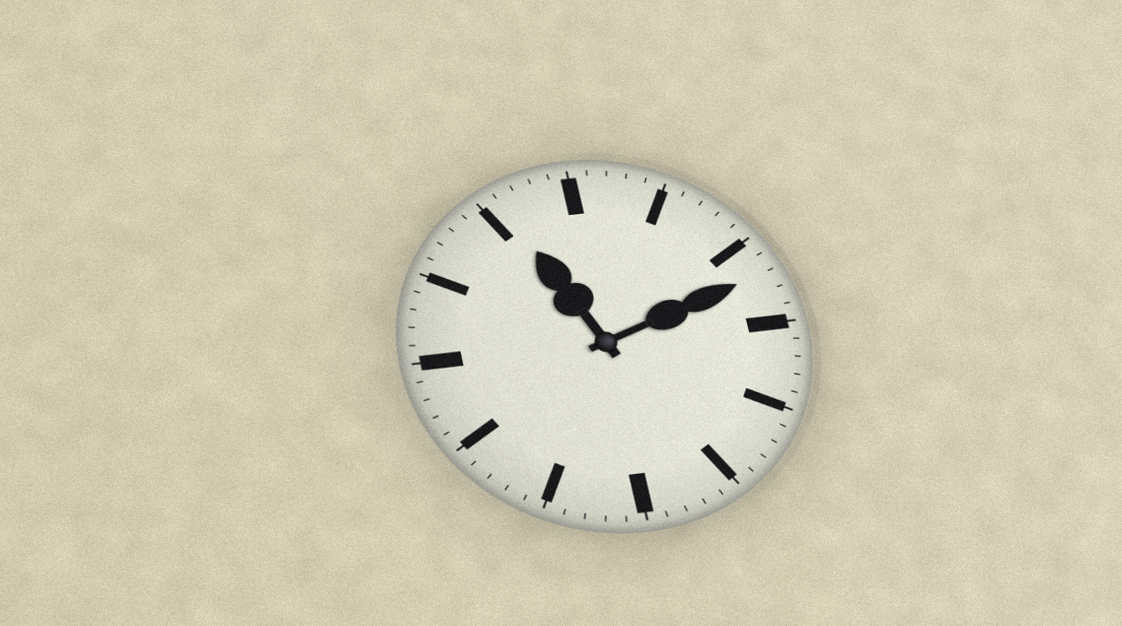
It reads 11h12
